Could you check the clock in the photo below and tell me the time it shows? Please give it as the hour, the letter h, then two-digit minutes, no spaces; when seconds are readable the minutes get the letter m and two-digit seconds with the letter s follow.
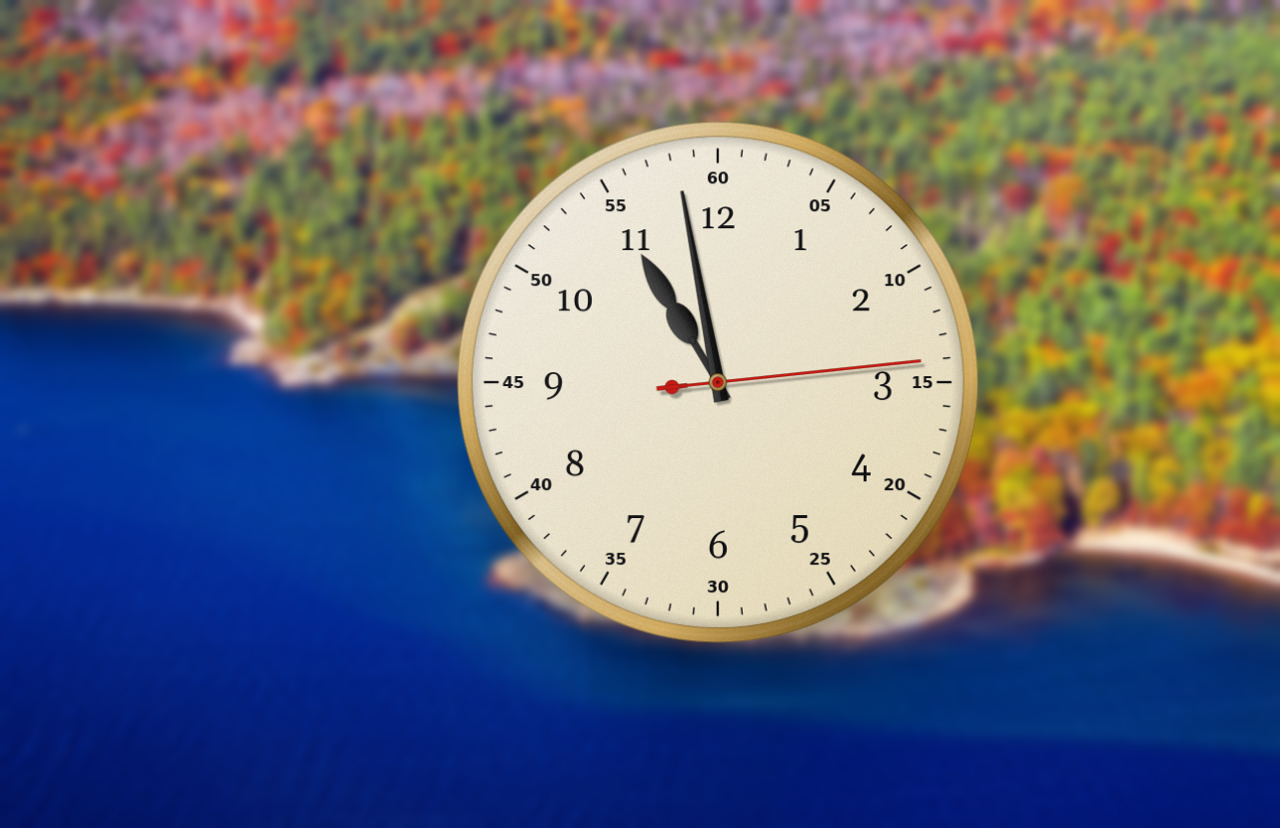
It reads 10h58m14s
